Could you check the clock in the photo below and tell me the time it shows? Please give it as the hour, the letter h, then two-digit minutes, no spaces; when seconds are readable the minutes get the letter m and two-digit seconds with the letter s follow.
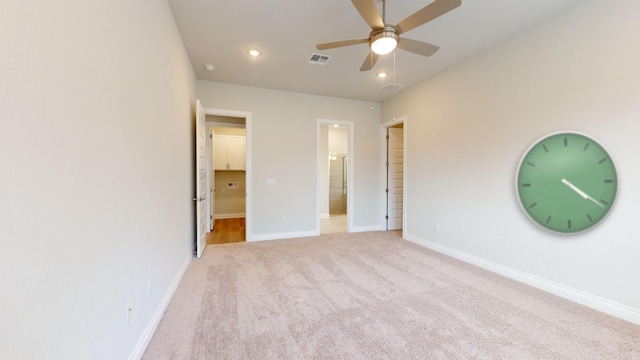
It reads 4h21
